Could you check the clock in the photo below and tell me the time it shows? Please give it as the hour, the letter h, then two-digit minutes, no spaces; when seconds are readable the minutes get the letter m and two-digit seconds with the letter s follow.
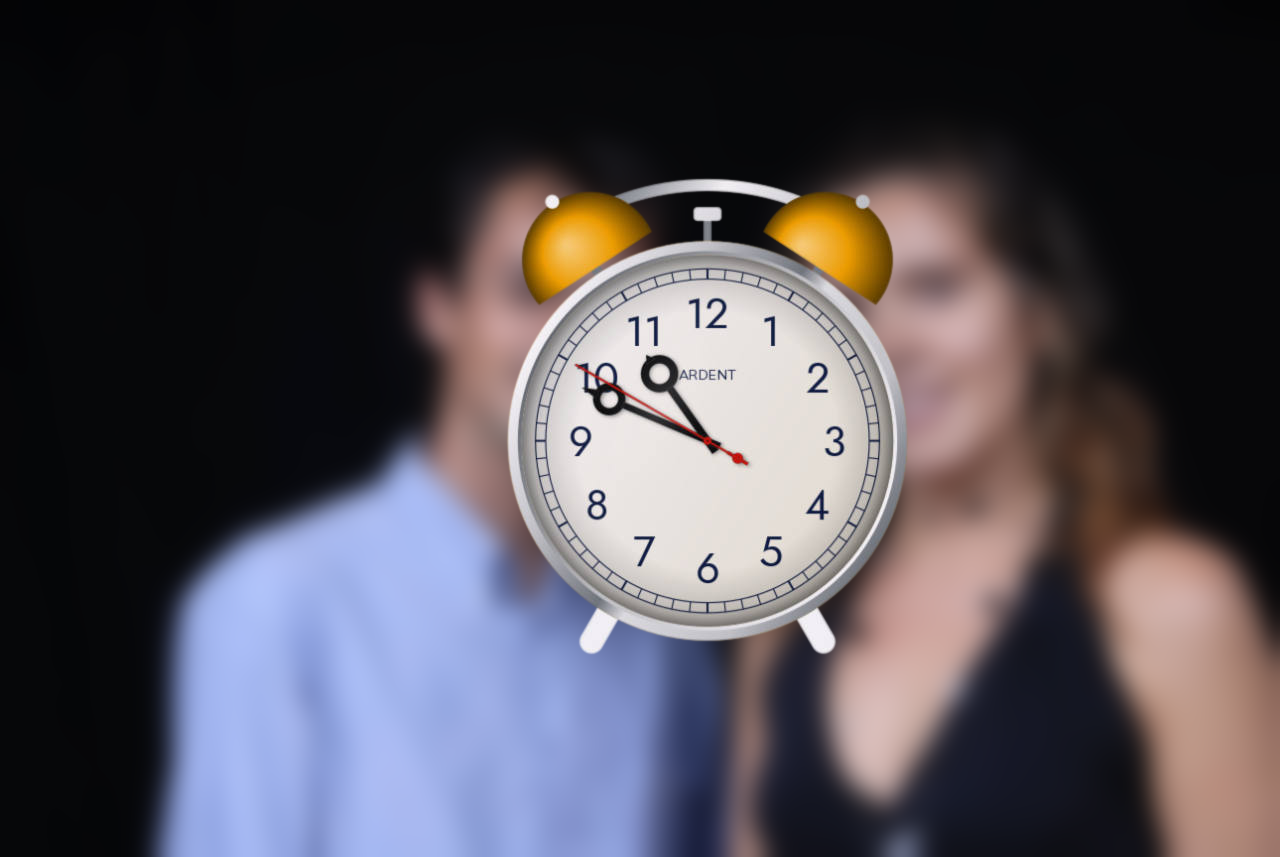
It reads 10h48m50s
